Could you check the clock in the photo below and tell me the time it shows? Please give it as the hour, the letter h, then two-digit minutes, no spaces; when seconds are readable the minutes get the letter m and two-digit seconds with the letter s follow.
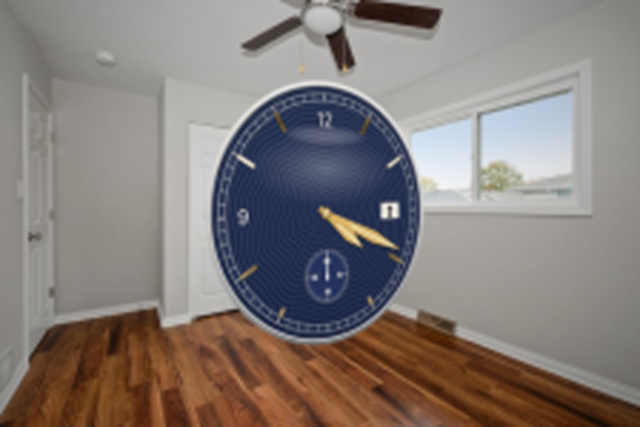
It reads 4h19
